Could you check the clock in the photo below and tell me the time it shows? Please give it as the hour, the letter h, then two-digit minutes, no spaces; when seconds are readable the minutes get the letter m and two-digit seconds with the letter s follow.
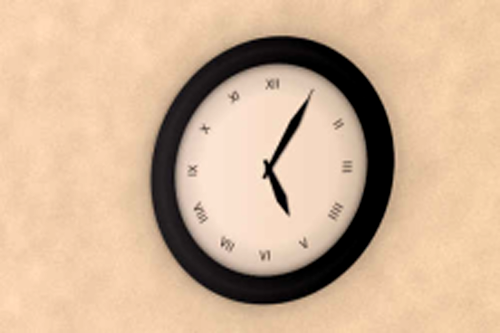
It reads 5h05
